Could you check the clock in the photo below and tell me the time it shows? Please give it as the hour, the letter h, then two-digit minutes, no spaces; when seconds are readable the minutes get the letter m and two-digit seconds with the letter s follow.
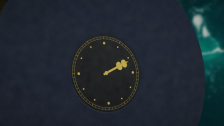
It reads 2h11
